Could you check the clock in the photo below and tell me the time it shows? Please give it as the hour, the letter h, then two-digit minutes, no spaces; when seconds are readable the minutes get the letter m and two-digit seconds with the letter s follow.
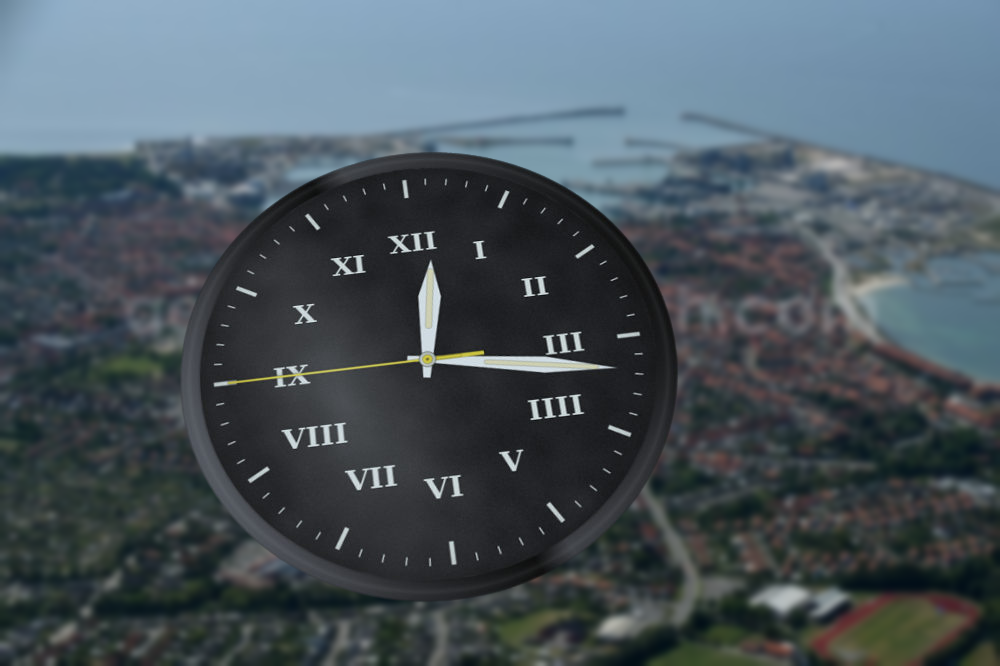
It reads 12h16m45s
